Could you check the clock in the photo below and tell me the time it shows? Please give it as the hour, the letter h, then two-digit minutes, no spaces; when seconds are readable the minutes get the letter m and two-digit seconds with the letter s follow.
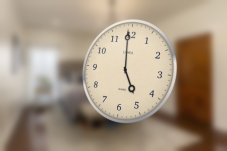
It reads 4h59
